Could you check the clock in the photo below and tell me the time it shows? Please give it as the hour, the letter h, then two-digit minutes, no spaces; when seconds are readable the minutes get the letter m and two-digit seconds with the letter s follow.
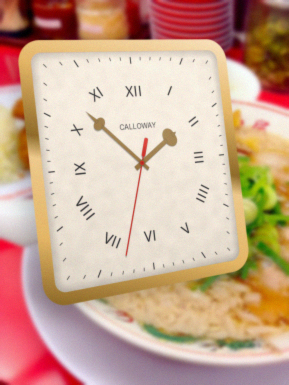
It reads 1h52m33s
